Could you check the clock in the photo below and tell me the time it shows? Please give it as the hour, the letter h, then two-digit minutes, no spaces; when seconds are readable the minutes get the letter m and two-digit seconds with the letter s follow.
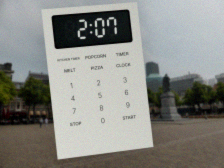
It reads 2h07
